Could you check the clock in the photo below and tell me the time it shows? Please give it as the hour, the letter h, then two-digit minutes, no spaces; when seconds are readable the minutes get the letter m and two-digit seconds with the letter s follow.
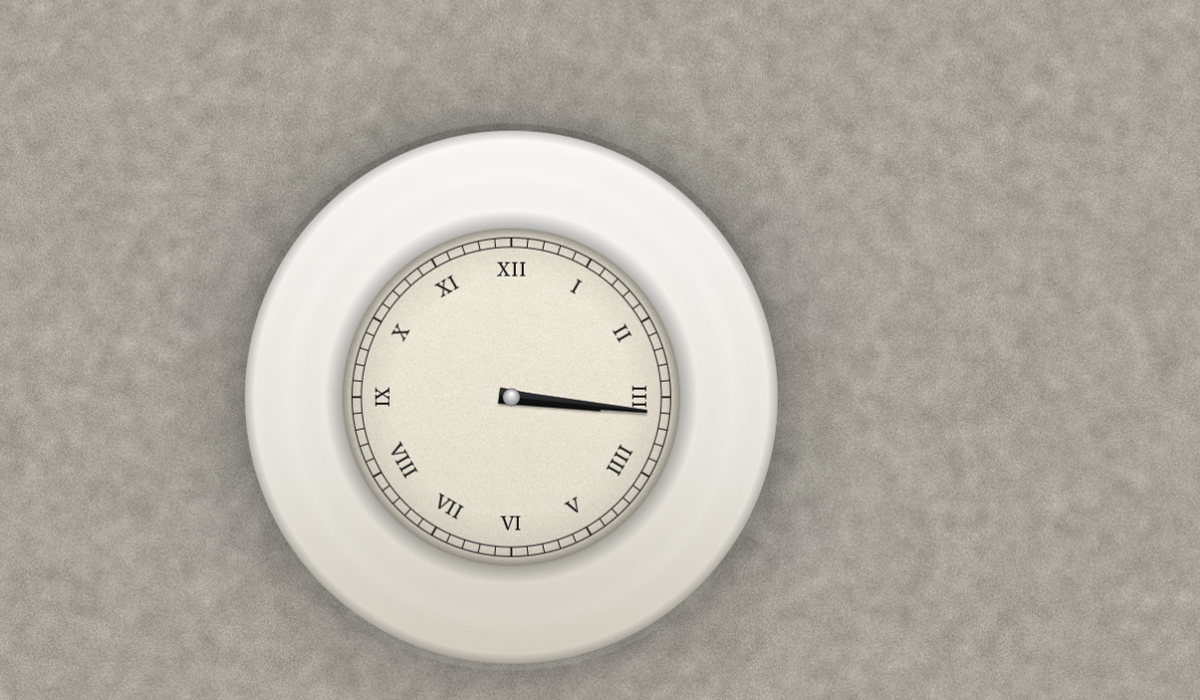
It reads 3h16
